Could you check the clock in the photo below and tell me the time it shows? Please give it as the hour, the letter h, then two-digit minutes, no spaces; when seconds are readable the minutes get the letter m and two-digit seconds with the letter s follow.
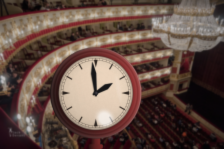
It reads 1h59
